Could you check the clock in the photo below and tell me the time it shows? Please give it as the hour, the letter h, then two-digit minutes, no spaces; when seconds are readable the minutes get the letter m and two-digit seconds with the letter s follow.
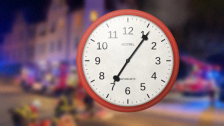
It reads 7h06
